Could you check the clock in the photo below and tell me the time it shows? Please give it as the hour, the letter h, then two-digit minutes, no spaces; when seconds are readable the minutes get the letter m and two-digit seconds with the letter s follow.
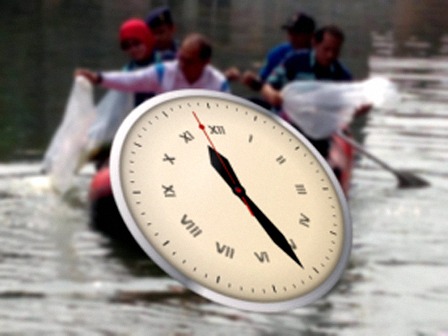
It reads 11h25m58s
